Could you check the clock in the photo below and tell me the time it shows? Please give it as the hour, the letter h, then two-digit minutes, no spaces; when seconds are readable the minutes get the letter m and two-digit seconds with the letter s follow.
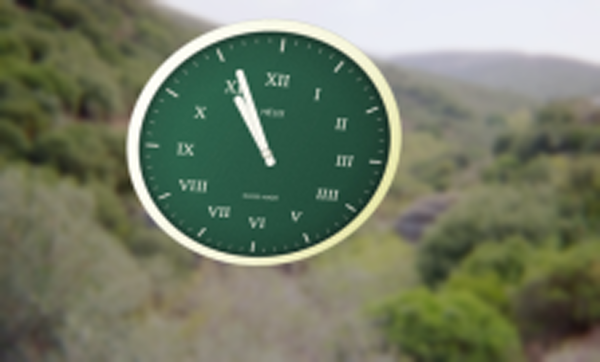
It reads 10h56
